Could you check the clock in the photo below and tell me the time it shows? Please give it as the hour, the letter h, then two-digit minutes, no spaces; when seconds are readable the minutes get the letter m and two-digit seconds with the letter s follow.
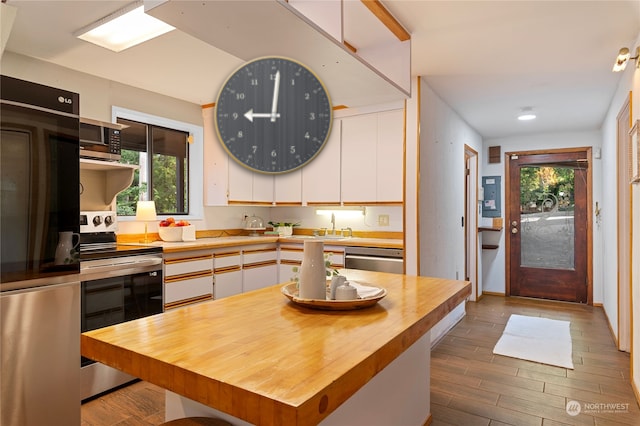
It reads 9h01
